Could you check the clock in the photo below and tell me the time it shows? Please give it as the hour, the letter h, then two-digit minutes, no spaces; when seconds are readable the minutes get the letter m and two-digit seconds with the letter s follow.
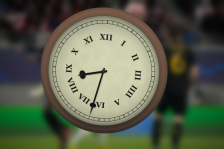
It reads 8h32
